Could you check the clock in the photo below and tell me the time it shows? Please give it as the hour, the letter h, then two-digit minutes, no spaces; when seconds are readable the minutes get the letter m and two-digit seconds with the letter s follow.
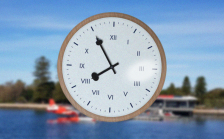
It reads 7h55
